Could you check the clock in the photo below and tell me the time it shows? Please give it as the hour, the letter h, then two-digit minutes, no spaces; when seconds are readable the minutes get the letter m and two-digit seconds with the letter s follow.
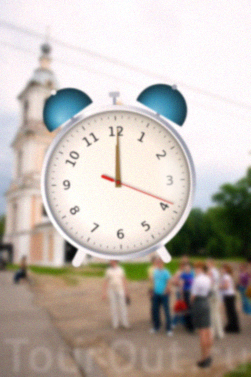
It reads 12h00m19s
